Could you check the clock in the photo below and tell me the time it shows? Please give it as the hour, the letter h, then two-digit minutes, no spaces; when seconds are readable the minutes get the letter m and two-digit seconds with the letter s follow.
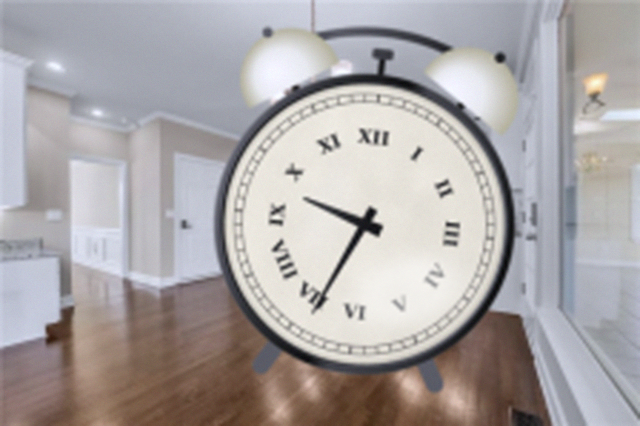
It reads 9h34
